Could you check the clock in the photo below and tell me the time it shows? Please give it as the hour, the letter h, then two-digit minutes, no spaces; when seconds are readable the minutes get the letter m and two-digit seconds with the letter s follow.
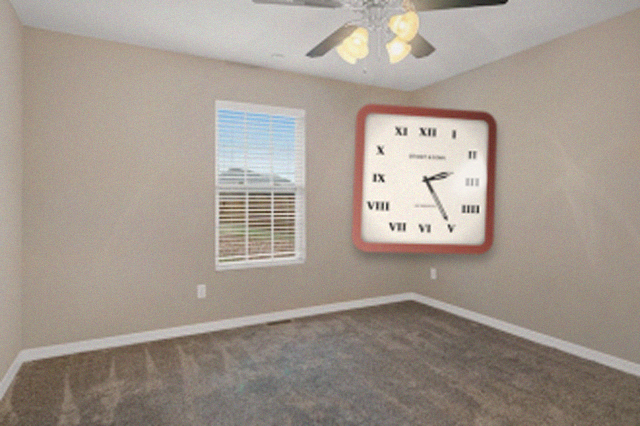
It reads 2h25
